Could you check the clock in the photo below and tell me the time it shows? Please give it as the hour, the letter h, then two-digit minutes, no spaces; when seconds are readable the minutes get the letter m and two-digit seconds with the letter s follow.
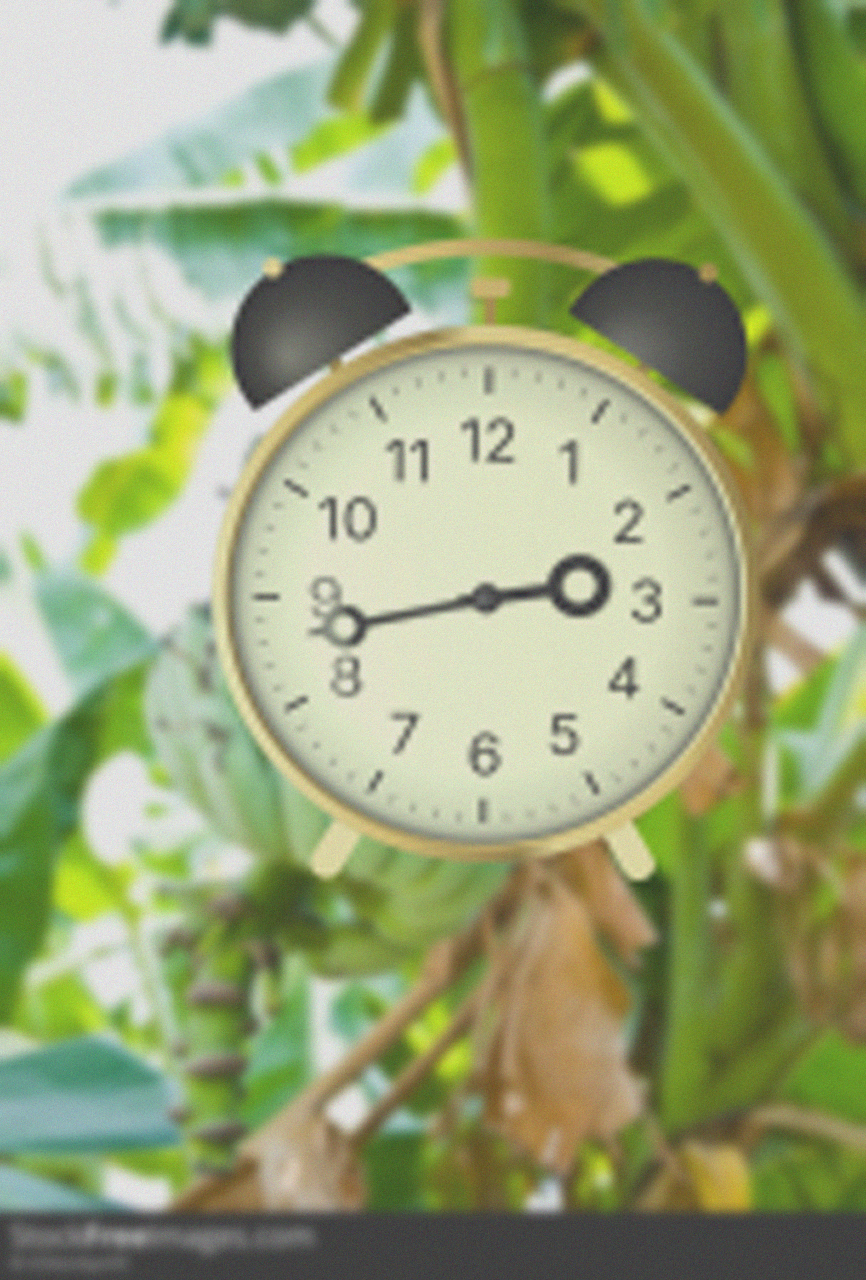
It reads 2h43
